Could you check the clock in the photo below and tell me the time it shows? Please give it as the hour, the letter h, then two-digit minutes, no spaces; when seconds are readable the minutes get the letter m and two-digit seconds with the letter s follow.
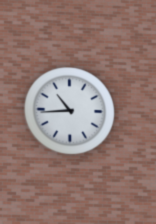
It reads 10h44
